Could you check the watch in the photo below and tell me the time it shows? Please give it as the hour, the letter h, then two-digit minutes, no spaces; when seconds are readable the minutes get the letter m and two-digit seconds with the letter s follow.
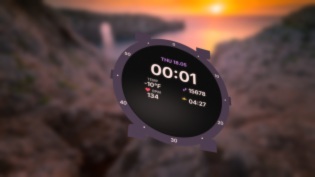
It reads 0h01
